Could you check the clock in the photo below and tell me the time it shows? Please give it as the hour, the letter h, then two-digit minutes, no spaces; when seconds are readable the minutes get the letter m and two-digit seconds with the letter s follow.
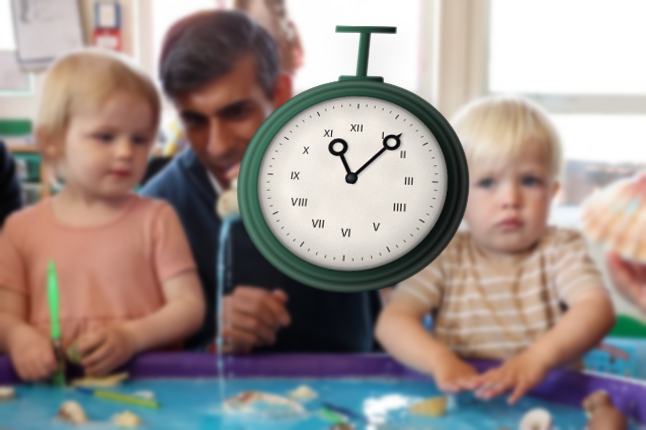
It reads 11h07
